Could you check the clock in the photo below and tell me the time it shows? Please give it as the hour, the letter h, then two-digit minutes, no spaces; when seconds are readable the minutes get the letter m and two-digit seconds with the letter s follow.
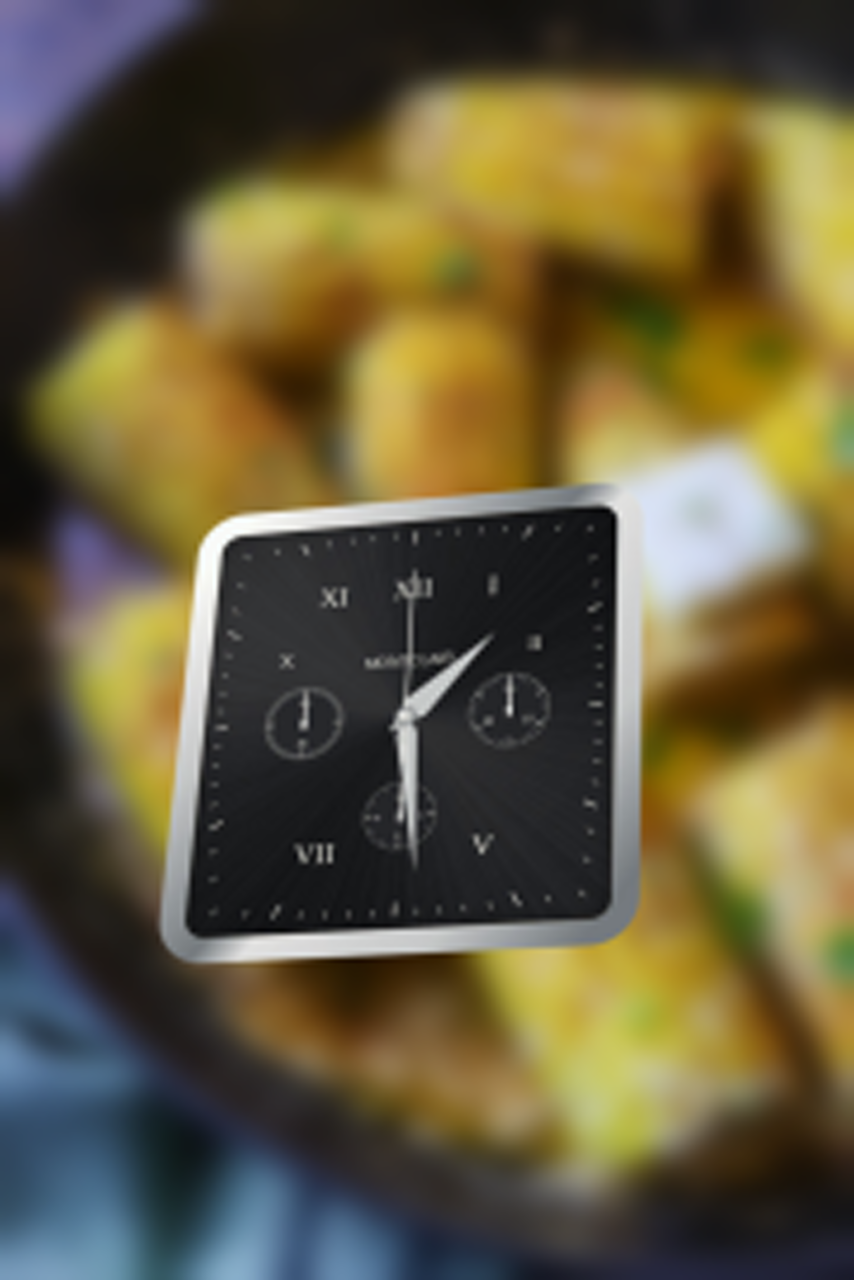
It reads 1h29
